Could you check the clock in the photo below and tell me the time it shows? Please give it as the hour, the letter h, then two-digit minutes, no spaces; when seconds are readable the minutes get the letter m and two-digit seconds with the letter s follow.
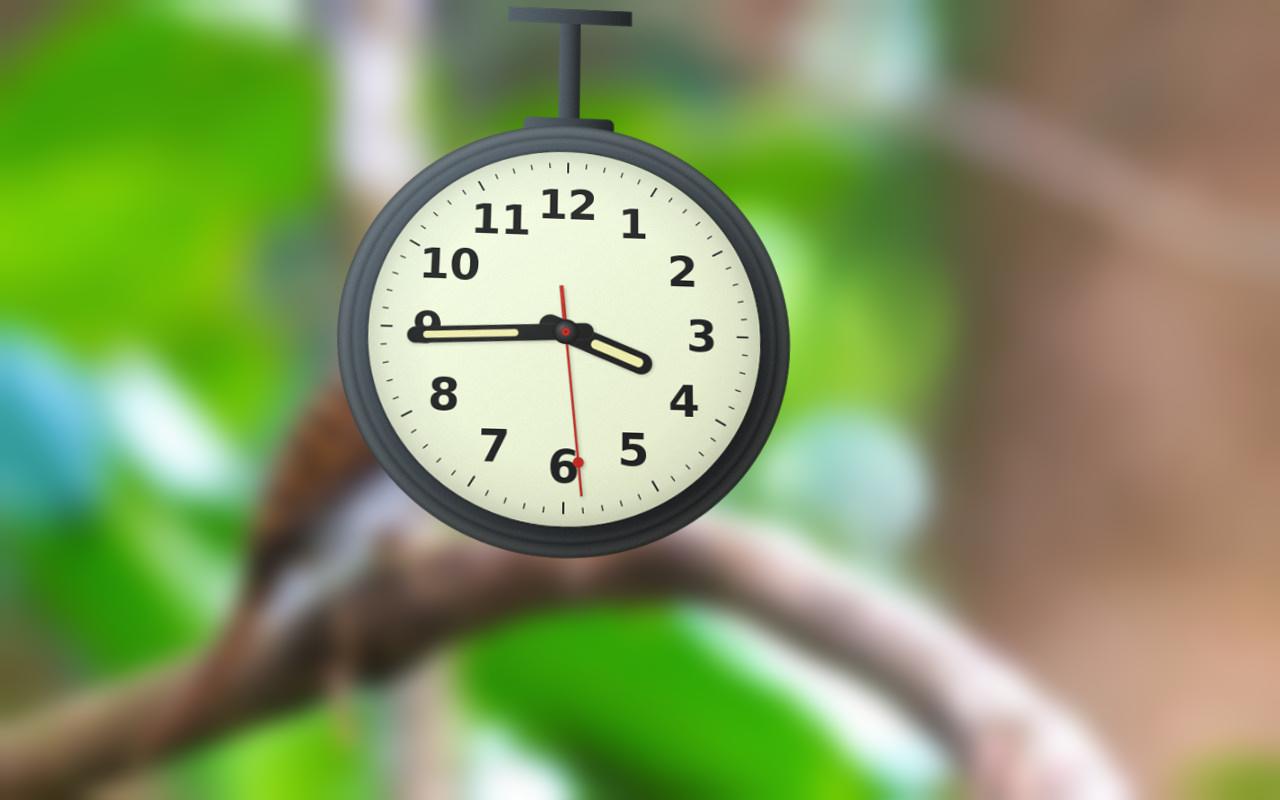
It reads 3h44m29s
